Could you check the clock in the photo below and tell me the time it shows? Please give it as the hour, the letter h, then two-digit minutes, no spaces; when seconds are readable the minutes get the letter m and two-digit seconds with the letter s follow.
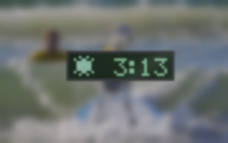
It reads 3h13
